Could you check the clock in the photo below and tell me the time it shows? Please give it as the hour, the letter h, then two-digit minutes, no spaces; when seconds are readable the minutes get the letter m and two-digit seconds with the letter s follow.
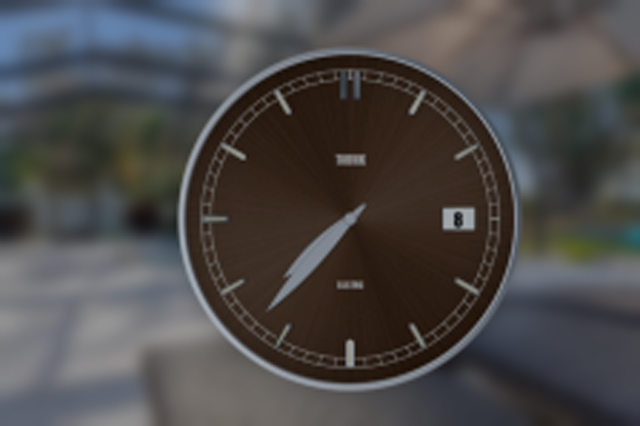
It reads 7h37
